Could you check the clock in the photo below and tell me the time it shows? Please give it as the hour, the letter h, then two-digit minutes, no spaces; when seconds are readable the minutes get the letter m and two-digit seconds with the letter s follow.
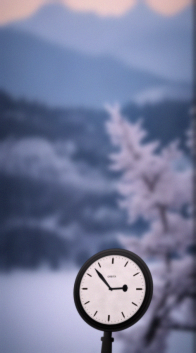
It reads 2h53
